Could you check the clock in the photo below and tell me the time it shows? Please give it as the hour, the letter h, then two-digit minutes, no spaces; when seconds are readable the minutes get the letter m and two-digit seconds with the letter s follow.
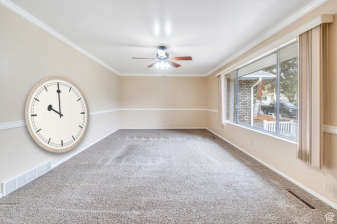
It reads 10h00
